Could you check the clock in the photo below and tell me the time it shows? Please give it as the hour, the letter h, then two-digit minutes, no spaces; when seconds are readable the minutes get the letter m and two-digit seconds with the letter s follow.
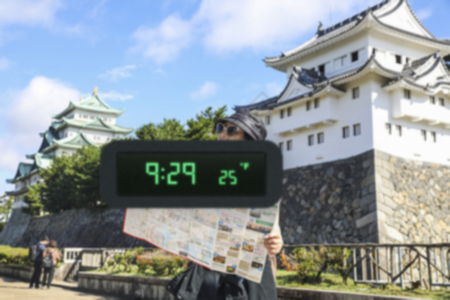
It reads 9h29
